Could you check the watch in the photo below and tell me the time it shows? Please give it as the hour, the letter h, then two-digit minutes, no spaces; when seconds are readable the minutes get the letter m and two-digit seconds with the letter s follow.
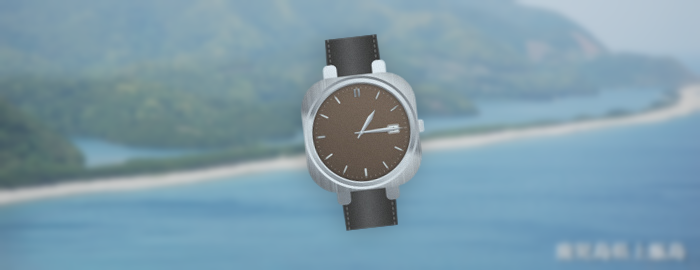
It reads 1h15
